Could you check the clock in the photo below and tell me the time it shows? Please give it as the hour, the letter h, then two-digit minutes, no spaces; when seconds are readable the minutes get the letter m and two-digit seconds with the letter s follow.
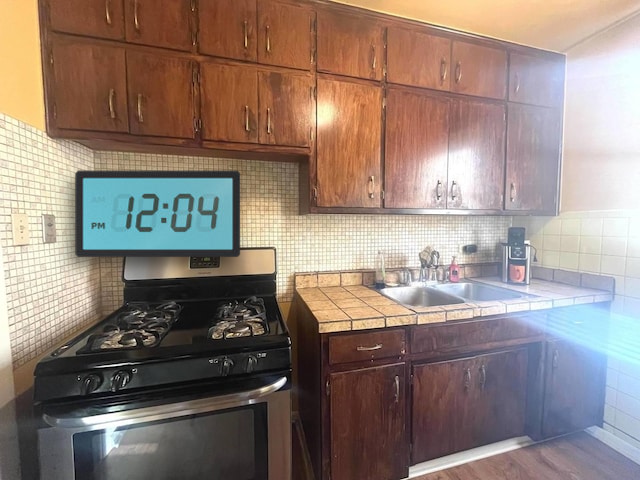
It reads 12h04
